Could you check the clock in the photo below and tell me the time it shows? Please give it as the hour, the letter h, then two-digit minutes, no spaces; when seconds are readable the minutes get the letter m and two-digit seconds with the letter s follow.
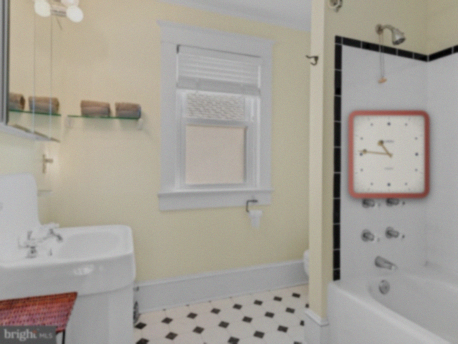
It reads 10h46
